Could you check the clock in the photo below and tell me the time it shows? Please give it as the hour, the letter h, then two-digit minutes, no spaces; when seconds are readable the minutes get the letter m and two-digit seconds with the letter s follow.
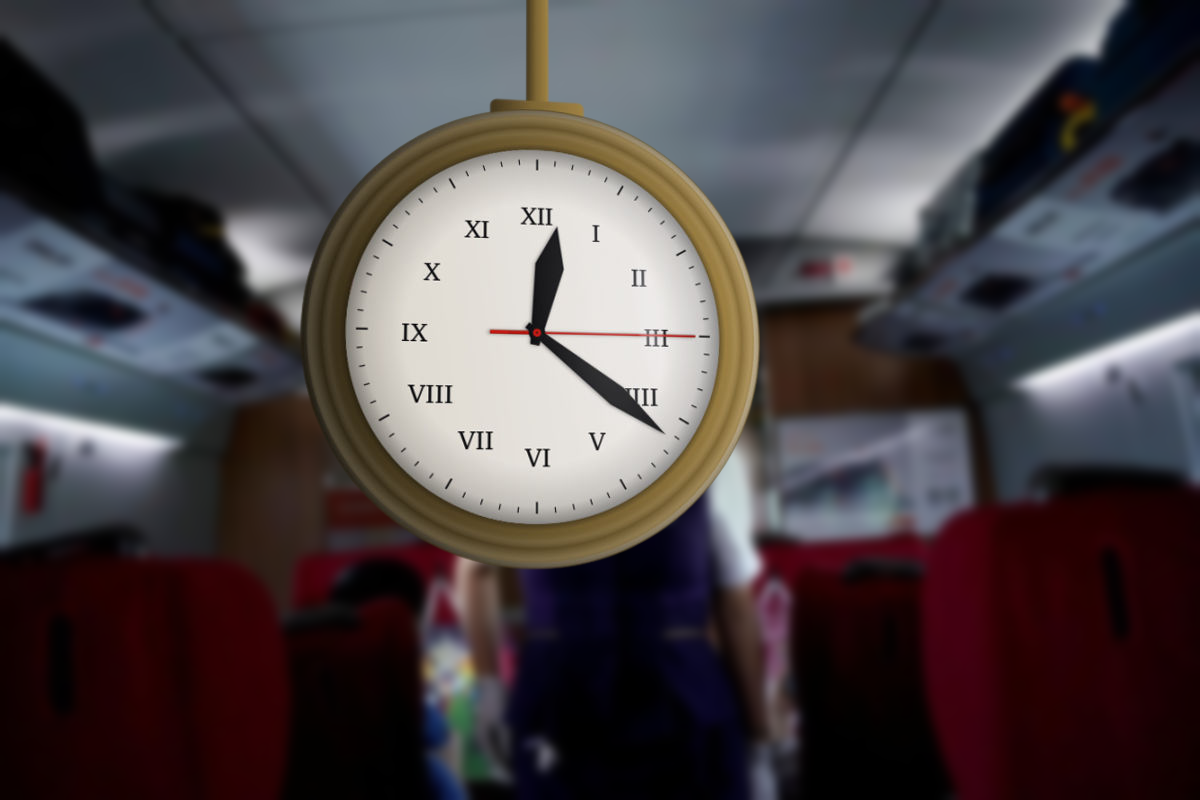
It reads 12h21m15s
